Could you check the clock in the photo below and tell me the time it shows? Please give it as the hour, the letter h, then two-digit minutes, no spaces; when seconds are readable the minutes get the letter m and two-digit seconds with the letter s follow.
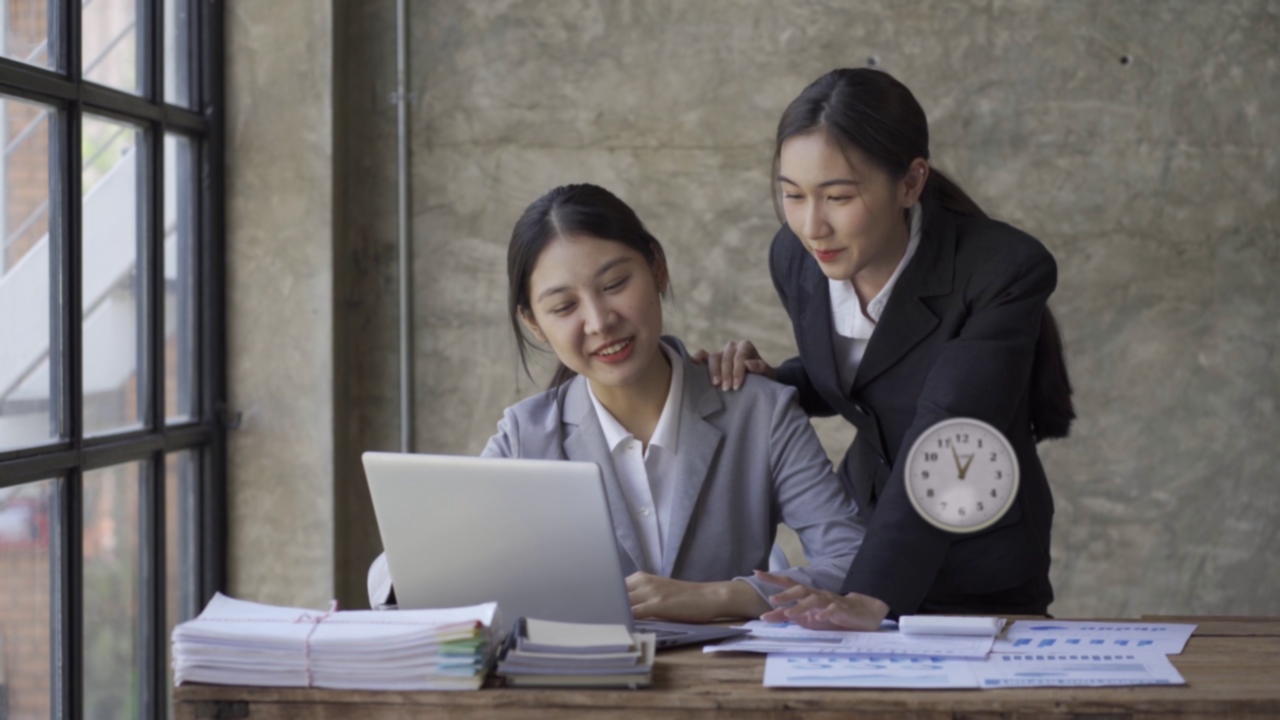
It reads 12h57
